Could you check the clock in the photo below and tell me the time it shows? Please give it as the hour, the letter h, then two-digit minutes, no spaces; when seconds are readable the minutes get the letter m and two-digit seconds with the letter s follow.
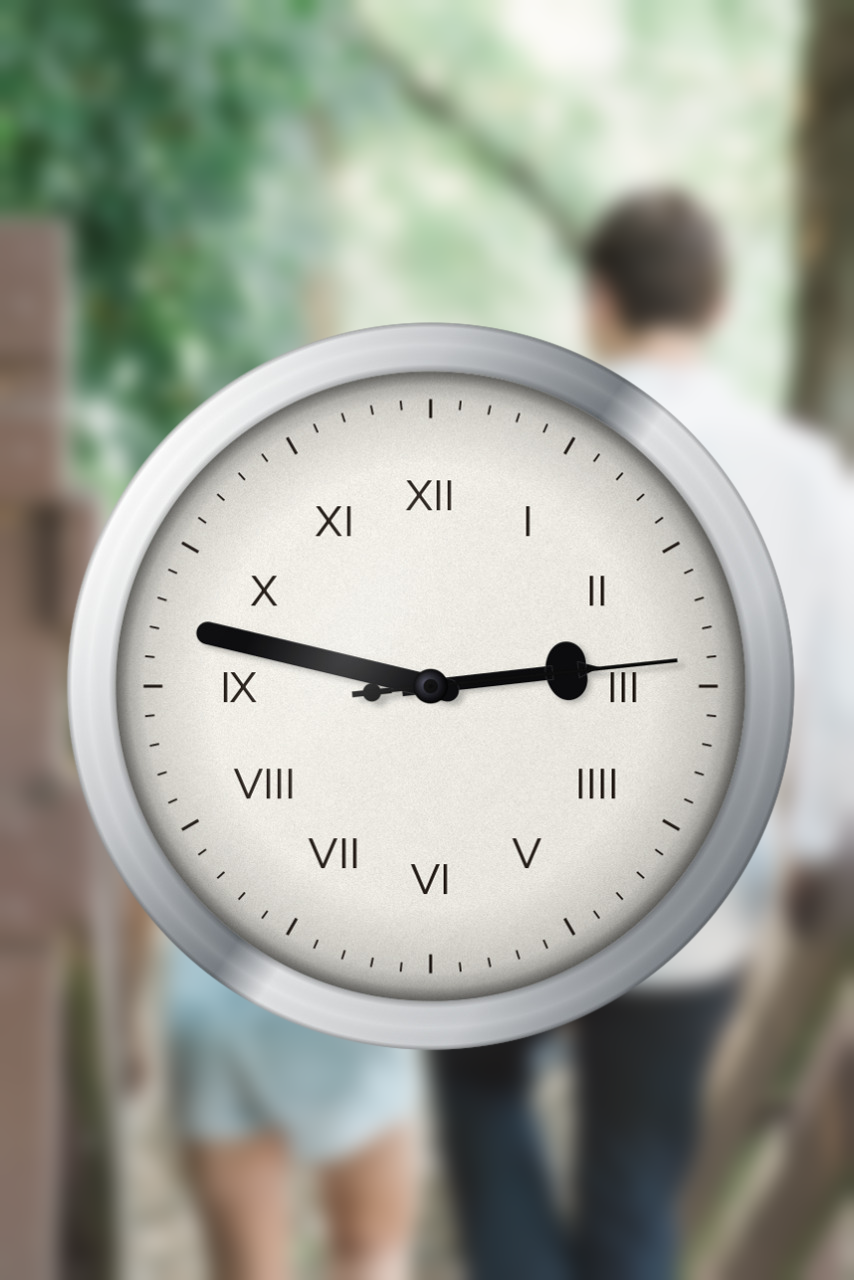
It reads 2h47m14s
